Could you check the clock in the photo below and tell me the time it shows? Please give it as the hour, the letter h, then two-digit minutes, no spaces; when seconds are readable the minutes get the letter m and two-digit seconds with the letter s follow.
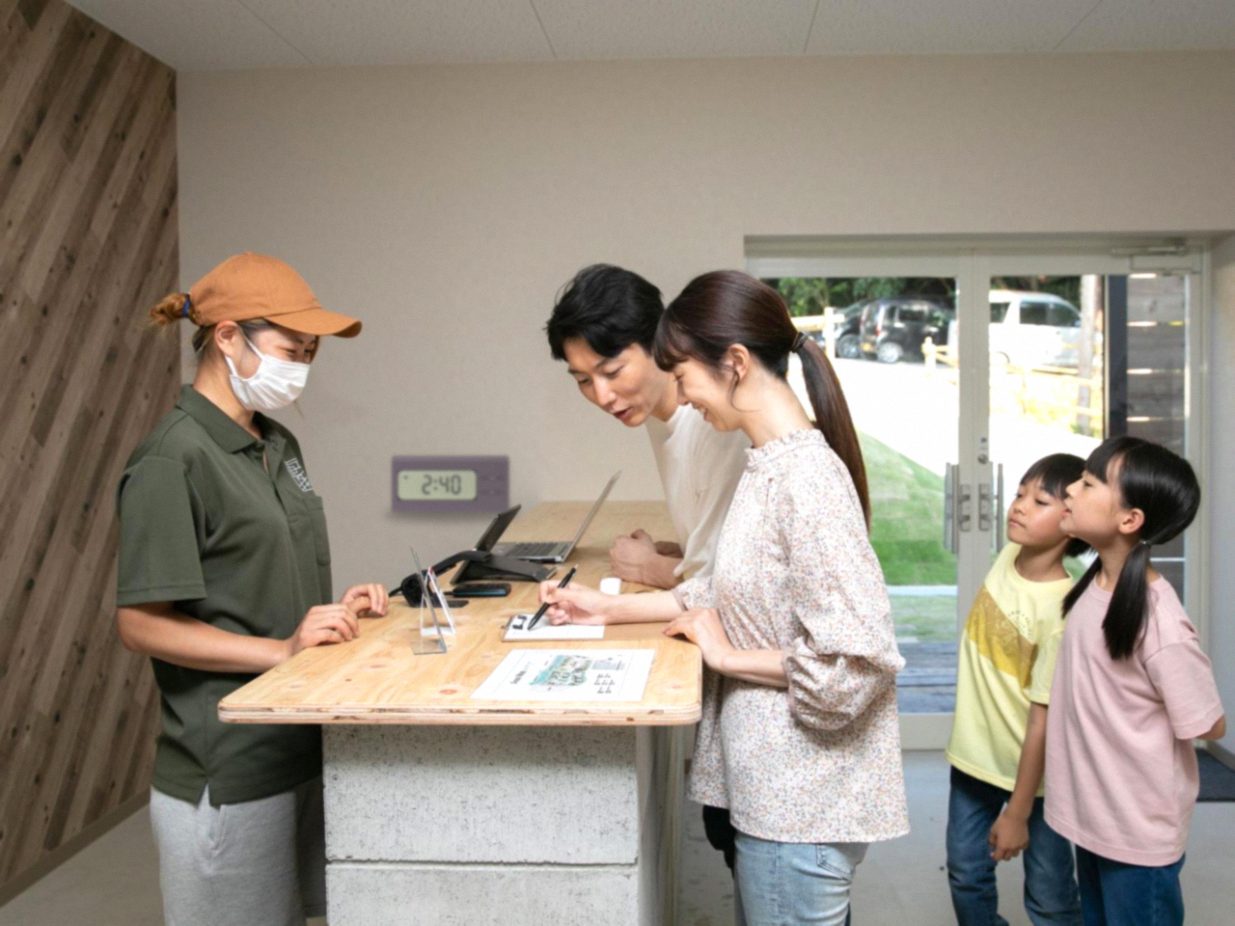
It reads 2h40
